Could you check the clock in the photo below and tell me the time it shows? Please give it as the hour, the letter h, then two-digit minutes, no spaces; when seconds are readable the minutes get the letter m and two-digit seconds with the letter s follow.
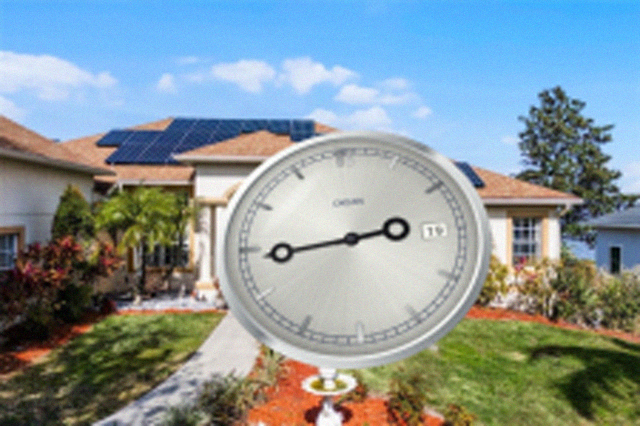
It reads 2h44
